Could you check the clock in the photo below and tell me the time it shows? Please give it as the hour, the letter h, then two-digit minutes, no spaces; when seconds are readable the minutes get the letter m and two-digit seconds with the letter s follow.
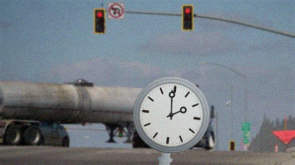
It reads 1h59
